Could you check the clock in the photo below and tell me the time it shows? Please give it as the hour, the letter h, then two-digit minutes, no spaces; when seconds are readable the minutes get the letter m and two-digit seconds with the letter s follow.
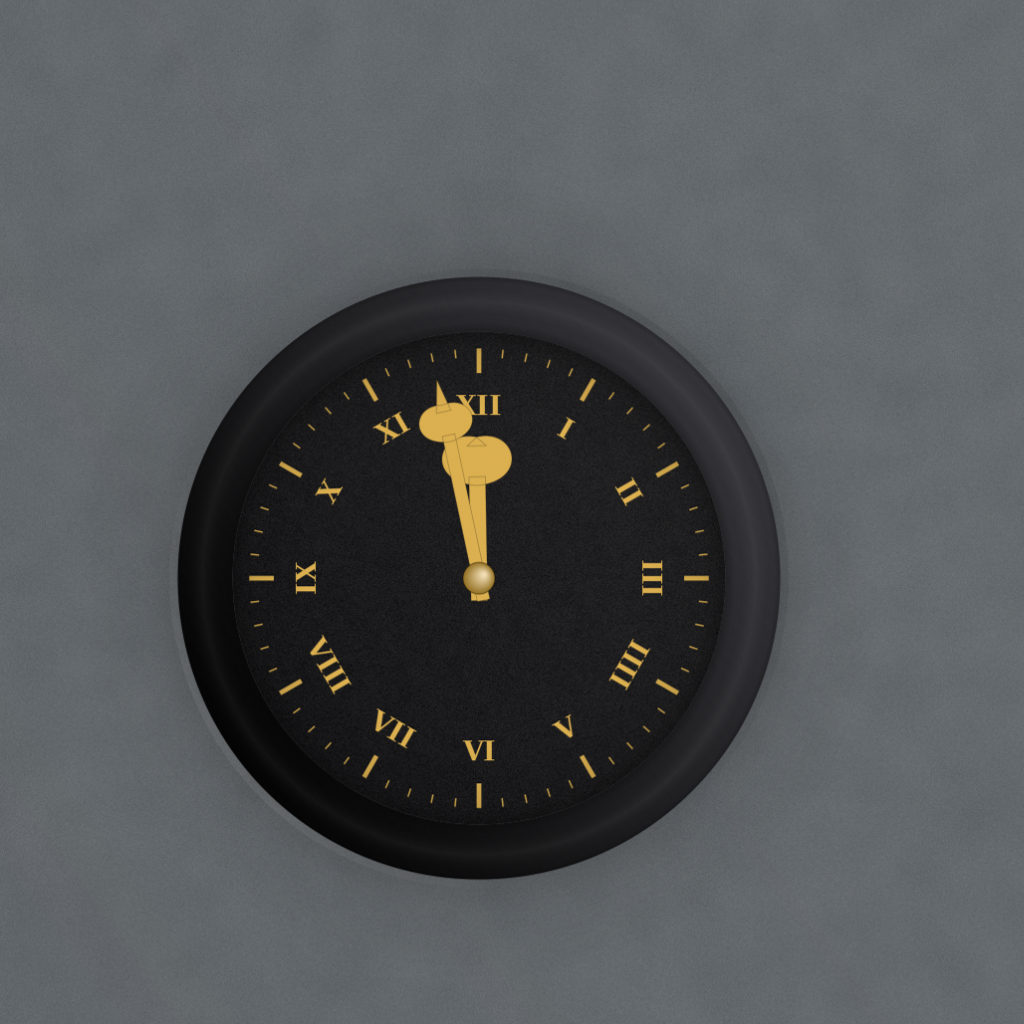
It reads 11h58
